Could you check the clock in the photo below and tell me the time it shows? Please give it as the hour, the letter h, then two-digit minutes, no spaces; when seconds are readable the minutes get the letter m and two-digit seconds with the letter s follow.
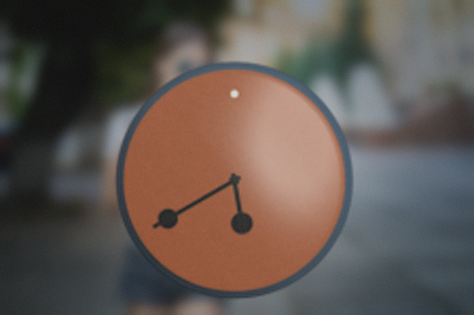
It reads 5h40
